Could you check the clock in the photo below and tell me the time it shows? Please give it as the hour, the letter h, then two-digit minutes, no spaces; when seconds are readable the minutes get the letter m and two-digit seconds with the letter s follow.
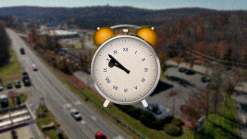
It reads 9h52
